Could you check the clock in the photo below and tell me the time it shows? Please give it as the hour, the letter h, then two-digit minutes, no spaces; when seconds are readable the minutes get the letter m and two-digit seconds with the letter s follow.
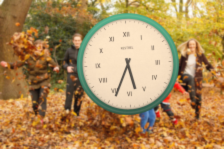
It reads 5h34
